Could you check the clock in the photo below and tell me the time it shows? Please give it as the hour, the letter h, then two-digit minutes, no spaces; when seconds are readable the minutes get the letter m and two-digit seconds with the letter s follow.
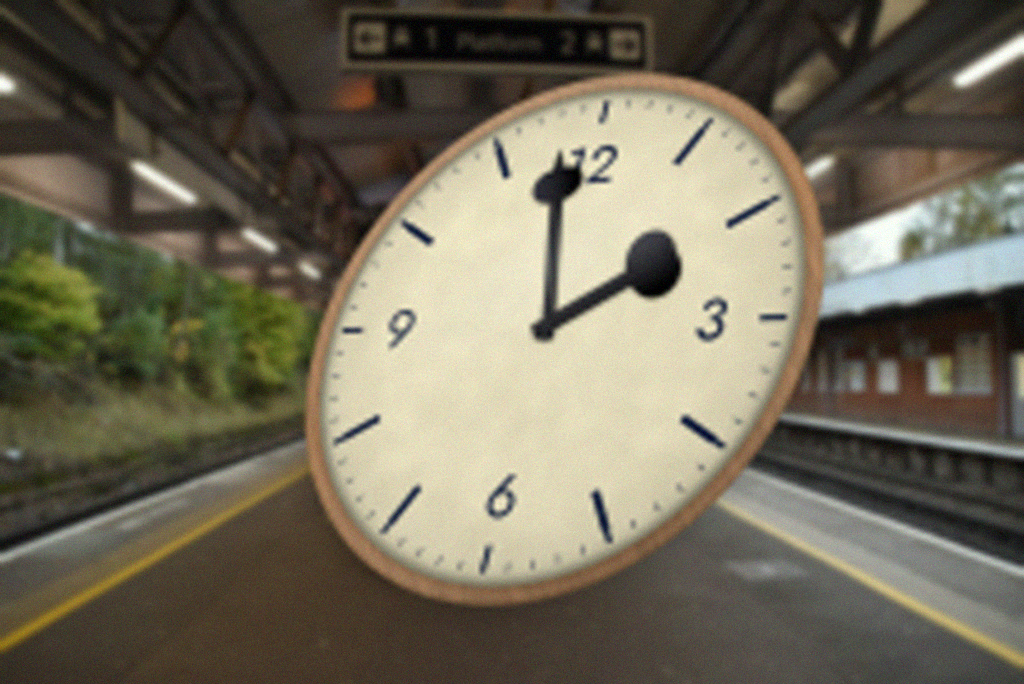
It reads 1h58
